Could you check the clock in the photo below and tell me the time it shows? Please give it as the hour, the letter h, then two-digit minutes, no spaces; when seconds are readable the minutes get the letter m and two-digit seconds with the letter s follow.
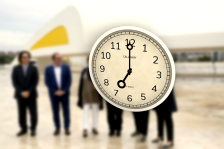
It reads 7h00
